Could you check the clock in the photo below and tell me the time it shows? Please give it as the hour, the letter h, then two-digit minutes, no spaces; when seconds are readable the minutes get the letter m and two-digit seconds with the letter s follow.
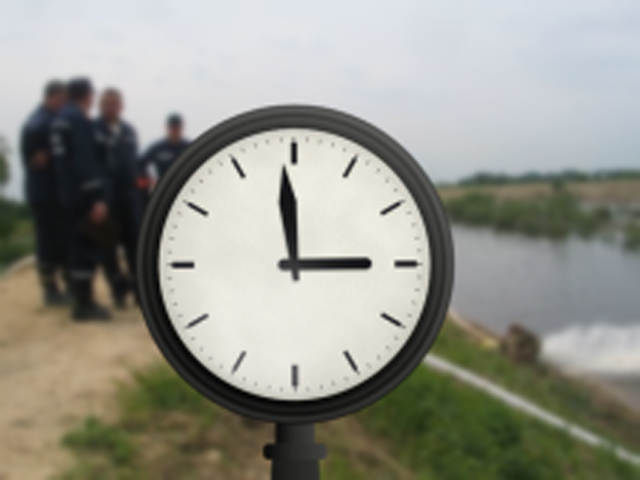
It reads 2h59
